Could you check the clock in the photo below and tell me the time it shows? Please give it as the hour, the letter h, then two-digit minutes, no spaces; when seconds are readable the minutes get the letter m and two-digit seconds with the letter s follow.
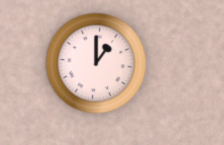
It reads 12h59
